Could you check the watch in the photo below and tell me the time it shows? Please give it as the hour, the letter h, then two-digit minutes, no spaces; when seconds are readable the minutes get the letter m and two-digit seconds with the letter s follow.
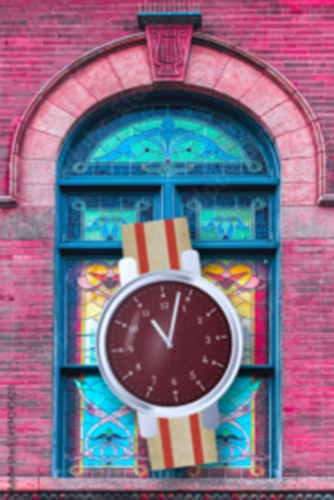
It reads 11h03
